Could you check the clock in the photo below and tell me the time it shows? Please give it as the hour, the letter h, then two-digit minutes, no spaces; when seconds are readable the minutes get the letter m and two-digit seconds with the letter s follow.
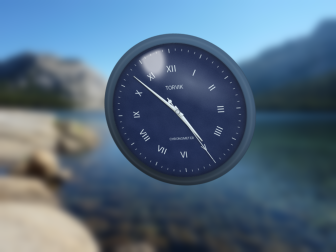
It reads 4h52m25s
